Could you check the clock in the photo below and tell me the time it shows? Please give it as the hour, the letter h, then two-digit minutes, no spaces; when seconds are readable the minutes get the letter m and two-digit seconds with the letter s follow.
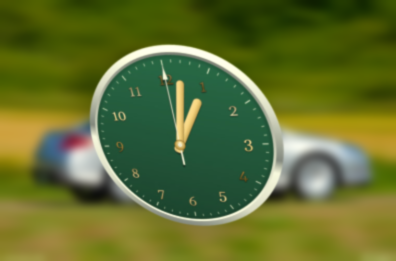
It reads 1h02m00s
